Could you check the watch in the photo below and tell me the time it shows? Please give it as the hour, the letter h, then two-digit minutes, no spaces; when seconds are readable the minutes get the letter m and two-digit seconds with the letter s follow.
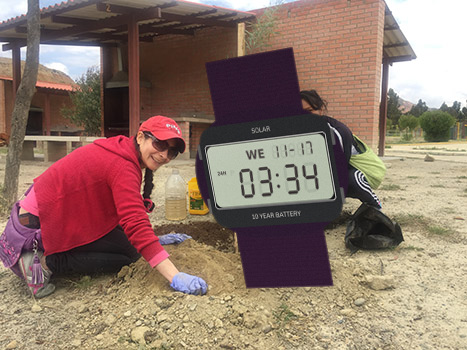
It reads 3h34
